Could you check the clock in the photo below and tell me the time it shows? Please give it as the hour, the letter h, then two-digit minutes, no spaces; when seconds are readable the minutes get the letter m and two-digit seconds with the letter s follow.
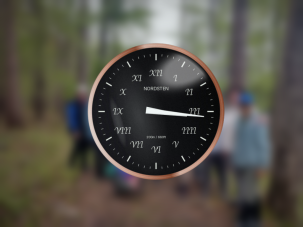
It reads 3h16
